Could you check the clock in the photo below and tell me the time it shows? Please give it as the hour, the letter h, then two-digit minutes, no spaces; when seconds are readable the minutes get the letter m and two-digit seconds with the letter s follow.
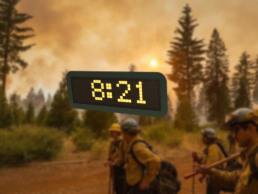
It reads 8h21
